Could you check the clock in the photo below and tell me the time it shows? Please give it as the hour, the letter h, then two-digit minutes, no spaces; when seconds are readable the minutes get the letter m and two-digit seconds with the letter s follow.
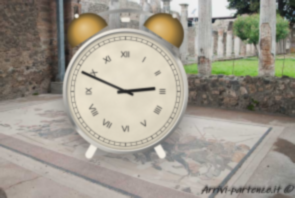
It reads 2h49
